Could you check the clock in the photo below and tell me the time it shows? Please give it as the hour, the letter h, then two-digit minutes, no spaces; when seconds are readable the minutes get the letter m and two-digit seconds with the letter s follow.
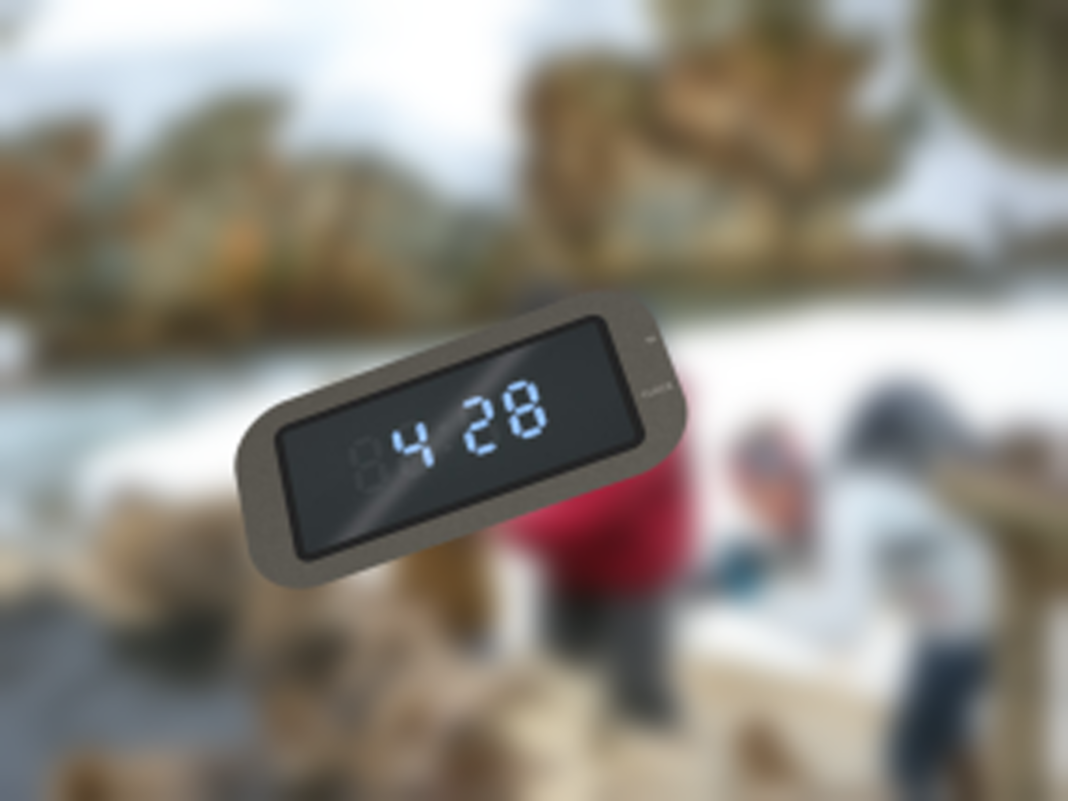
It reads 4h28
